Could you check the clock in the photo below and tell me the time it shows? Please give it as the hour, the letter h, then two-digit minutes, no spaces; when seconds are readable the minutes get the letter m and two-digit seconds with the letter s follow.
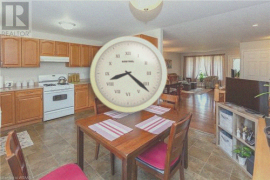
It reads 8h22
